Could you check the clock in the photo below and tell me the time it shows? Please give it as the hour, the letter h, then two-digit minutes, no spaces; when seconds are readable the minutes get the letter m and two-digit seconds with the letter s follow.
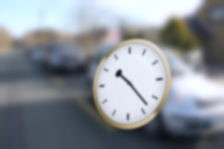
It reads 10h23
